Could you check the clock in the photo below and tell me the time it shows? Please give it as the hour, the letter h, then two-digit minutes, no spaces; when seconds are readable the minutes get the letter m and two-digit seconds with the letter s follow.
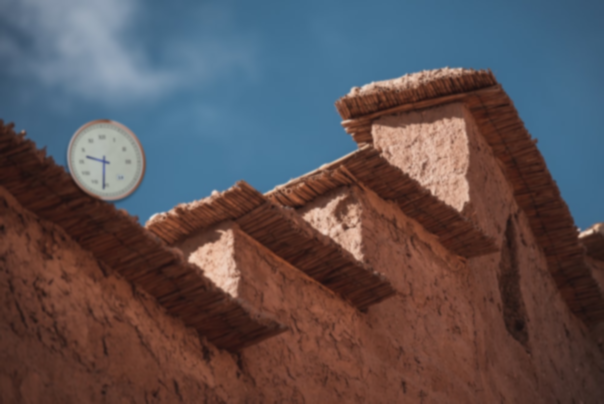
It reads 9h31
